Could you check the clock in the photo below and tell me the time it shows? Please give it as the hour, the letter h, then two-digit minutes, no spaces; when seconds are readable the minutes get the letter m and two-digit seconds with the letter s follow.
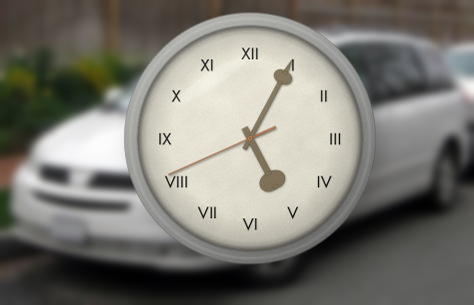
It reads 5h04m41s
